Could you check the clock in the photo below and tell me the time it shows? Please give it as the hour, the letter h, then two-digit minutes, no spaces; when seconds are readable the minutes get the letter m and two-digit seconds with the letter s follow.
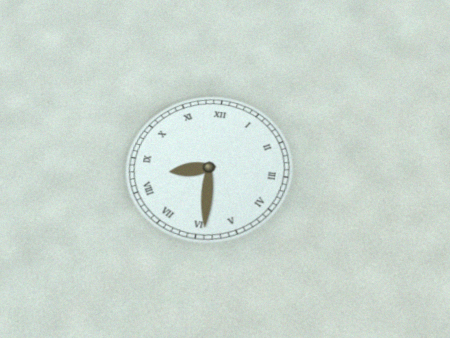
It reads 8h29
